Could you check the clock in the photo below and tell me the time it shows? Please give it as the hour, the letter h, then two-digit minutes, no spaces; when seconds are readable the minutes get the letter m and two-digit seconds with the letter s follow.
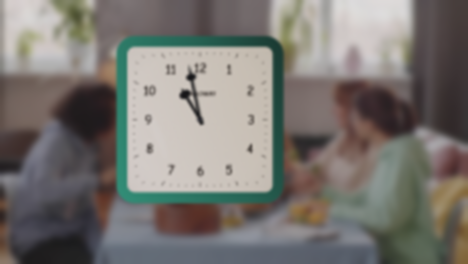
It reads 10h58
